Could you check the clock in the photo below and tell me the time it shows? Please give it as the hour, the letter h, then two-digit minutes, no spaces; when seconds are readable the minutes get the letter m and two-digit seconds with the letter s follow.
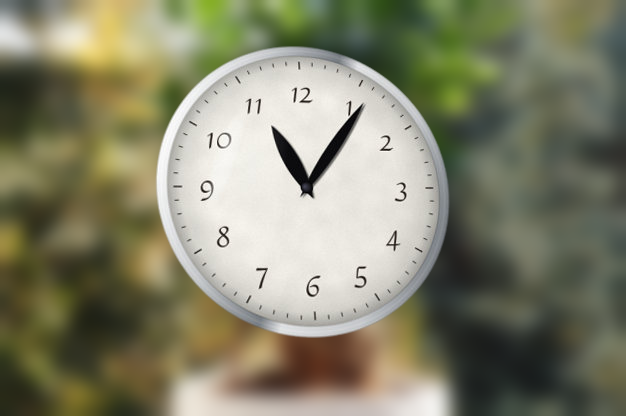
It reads 11h06
